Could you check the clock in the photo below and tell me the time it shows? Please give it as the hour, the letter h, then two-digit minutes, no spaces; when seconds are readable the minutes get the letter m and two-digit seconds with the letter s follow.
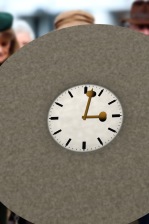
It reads 3h02
